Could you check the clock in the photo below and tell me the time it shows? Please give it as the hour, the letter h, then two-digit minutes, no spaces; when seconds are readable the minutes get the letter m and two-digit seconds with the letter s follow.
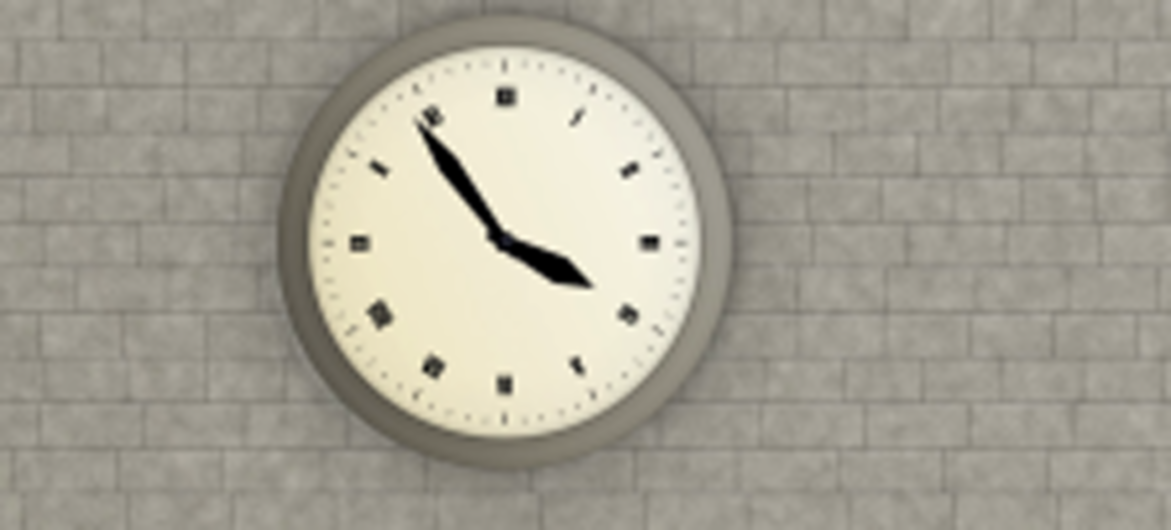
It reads 3h54
